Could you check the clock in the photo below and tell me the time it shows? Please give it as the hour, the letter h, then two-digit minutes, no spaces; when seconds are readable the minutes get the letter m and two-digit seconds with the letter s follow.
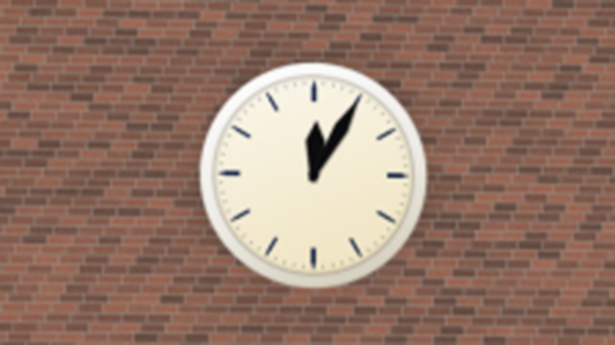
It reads 12h05
